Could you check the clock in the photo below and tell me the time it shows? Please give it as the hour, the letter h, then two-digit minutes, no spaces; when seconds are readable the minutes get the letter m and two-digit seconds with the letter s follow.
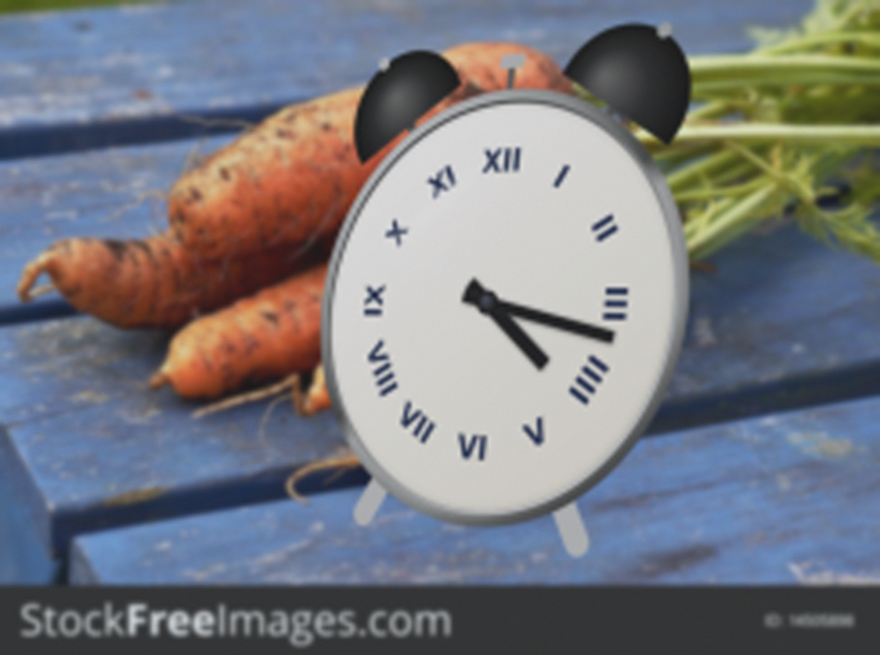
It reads 4h17
